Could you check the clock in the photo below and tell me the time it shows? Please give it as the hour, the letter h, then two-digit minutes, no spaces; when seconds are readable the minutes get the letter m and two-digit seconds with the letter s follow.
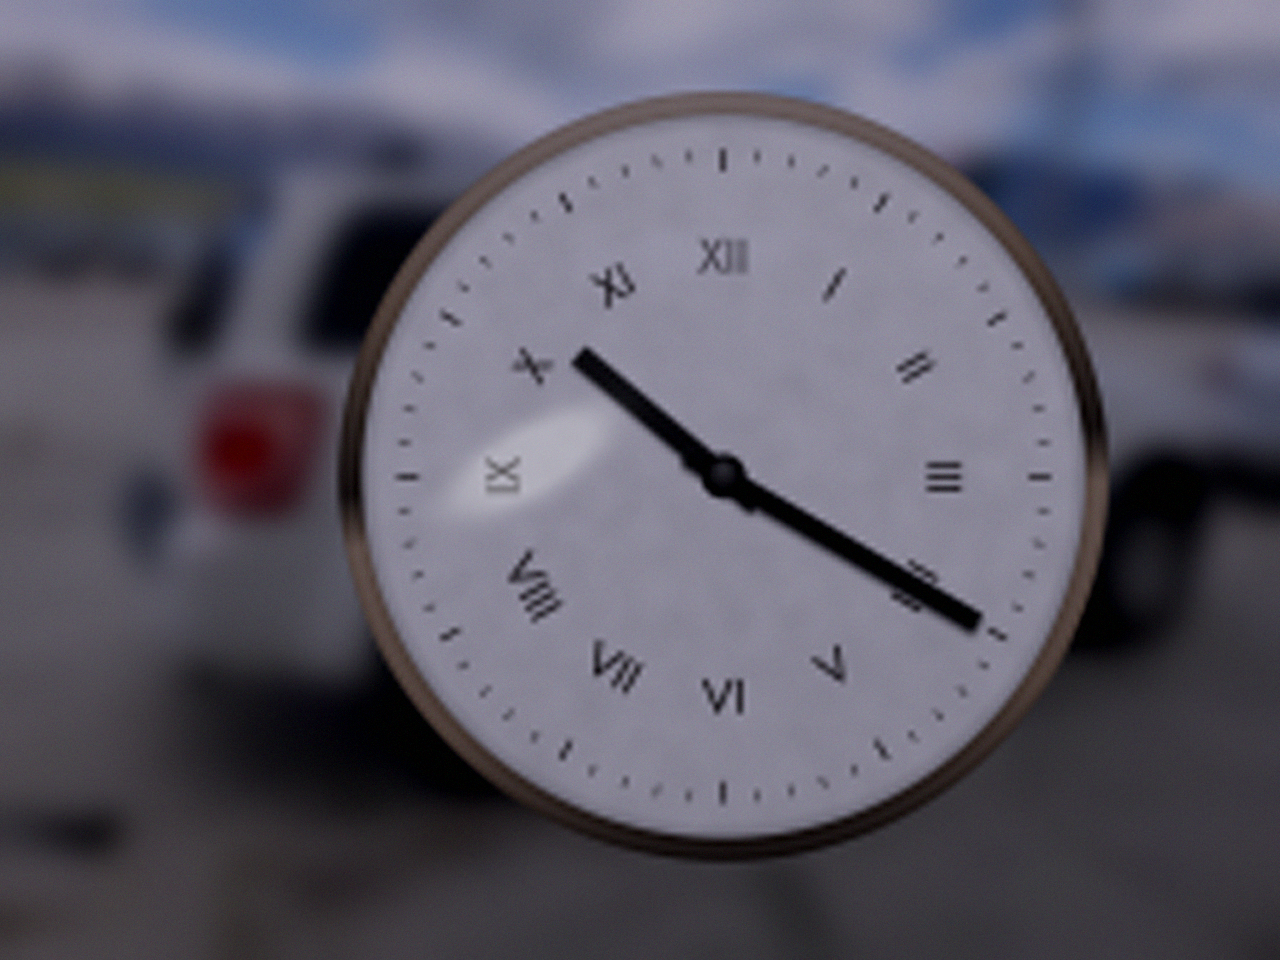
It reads 10h20
